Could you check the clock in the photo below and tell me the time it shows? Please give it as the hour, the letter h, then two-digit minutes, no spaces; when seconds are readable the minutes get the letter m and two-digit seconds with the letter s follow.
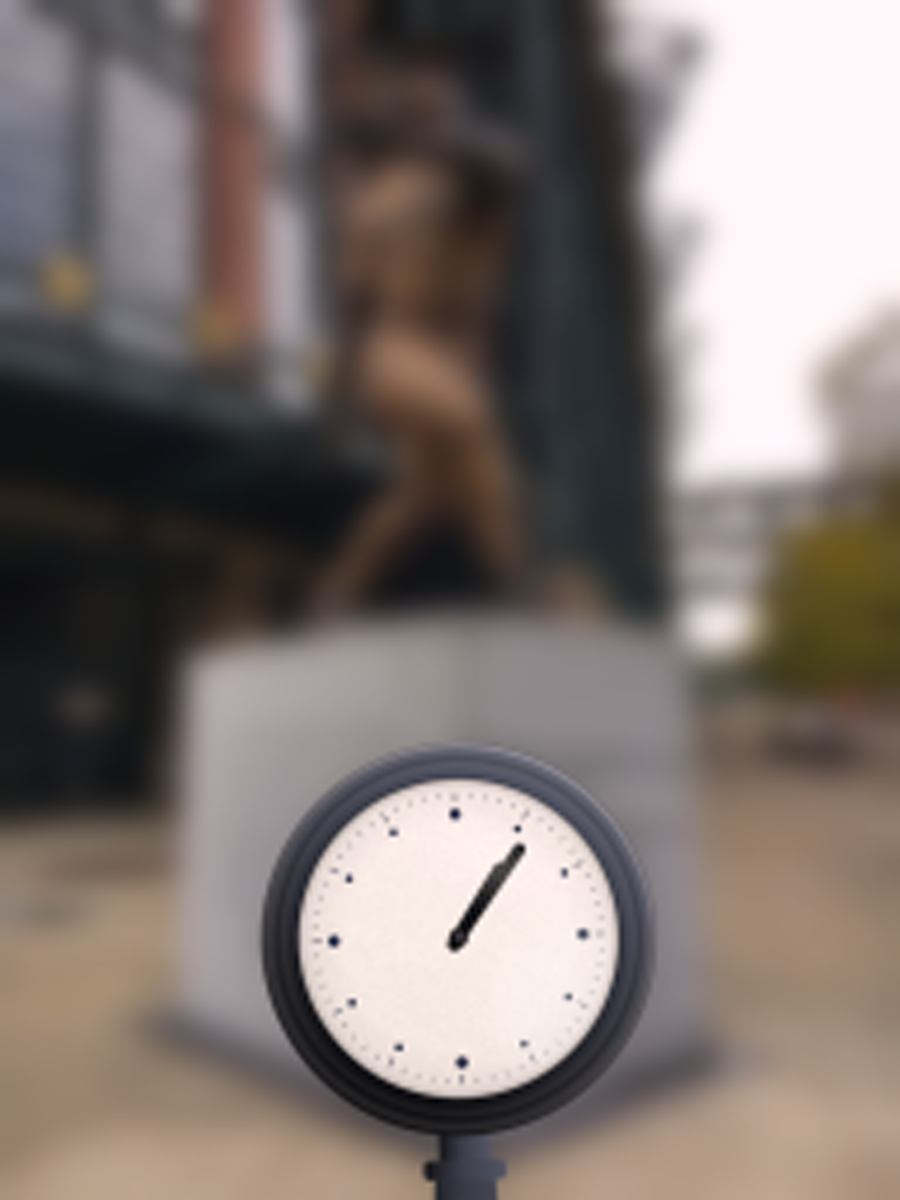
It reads 1h06
